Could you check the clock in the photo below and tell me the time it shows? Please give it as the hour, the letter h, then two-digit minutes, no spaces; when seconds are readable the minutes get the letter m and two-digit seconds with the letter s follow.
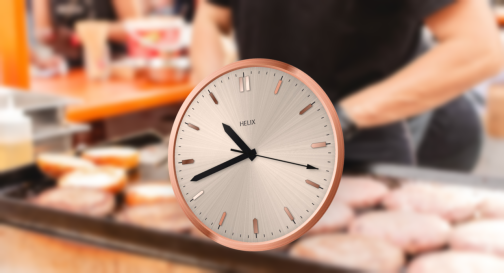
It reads 10h42m18s
